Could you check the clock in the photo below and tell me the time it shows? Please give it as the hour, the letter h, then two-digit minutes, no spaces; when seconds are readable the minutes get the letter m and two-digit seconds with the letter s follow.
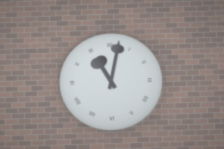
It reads 11h02
